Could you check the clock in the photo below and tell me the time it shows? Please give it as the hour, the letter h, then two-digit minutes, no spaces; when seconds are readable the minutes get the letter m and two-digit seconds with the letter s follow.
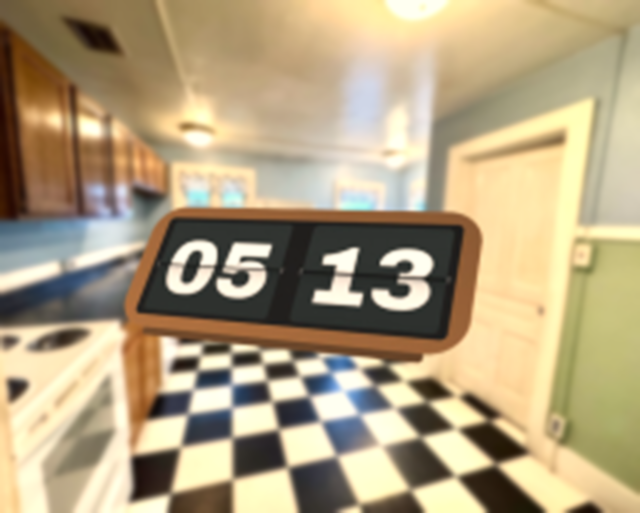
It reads 5h13
